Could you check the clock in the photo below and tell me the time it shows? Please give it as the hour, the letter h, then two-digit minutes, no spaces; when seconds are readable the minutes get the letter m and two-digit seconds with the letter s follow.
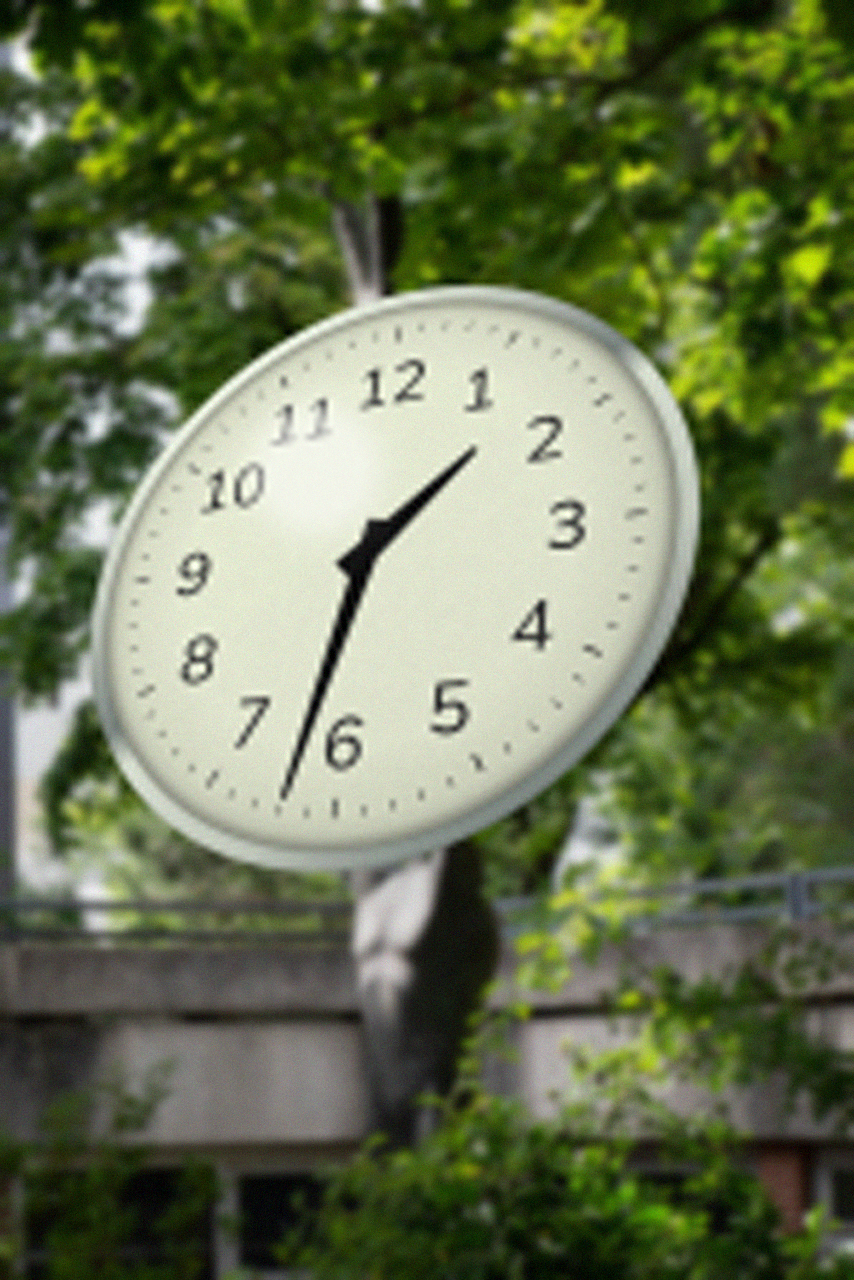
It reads 1h32
